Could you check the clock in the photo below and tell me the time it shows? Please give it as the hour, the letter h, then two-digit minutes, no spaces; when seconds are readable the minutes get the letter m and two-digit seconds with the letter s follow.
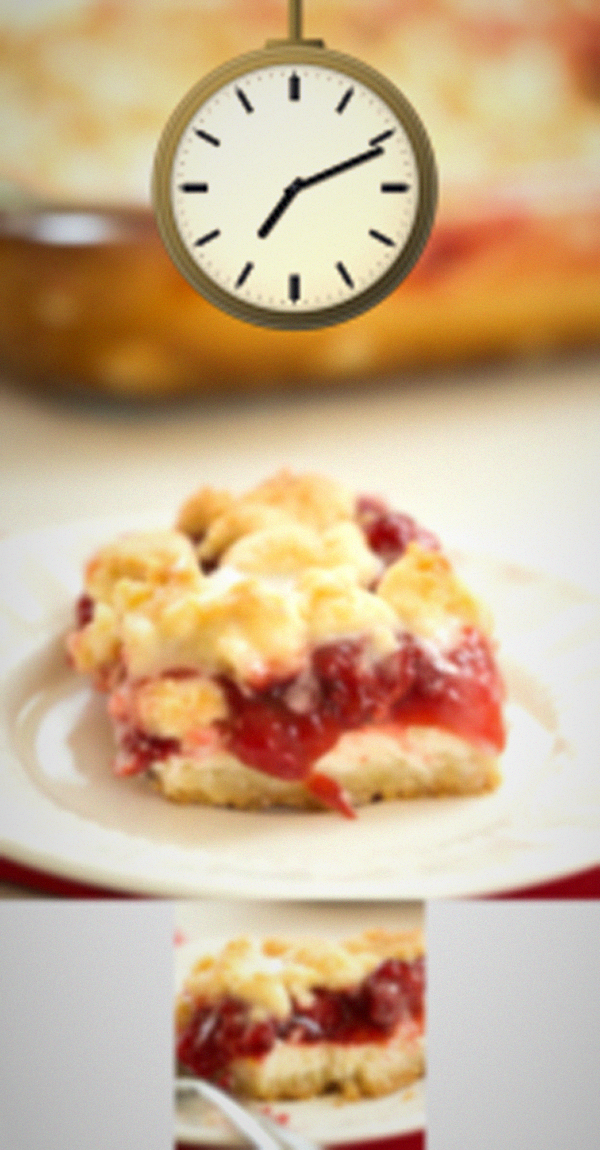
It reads 7h11
